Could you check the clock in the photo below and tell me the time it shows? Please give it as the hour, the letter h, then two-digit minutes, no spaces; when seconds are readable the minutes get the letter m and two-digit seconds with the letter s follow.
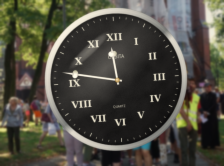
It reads 11h47
